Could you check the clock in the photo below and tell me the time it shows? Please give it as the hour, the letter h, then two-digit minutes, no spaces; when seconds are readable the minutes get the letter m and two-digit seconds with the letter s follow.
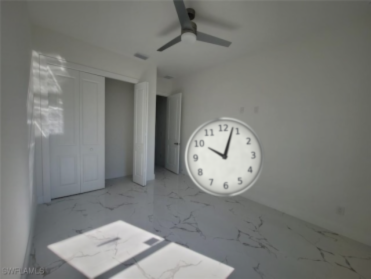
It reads 10h03
